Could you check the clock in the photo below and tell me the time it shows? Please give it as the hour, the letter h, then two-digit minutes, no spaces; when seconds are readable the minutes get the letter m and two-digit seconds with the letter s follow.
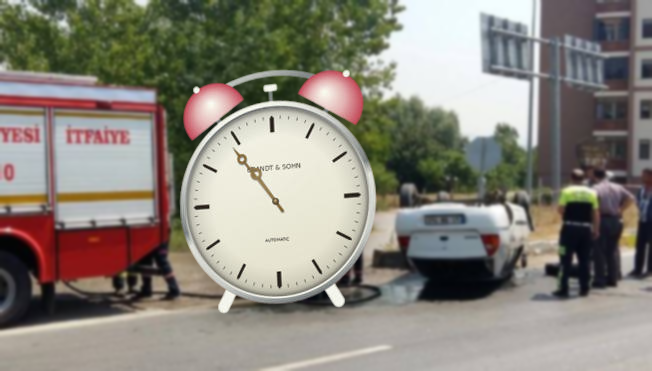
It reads 10h54
